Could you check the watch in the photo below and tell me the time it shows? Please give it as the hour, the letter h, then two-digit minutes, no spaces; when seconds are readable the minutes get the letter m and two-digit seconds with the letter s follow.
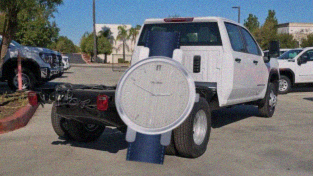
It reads 2h49
